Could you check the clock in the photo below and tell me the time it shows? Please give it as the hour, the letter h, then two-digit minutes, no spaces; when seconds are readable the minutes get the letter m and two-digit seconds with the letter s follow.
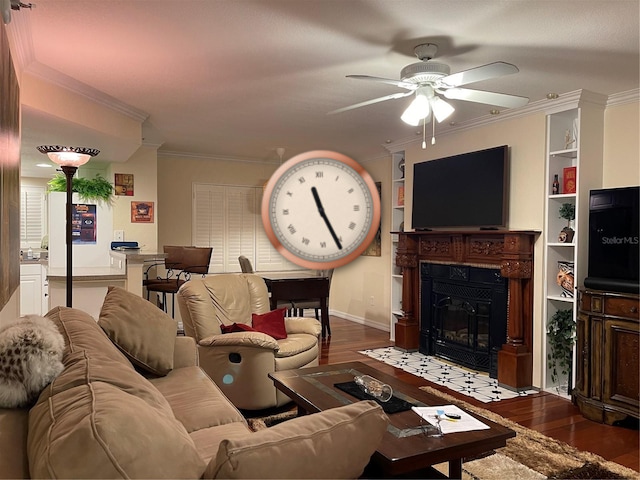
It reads 11h26
